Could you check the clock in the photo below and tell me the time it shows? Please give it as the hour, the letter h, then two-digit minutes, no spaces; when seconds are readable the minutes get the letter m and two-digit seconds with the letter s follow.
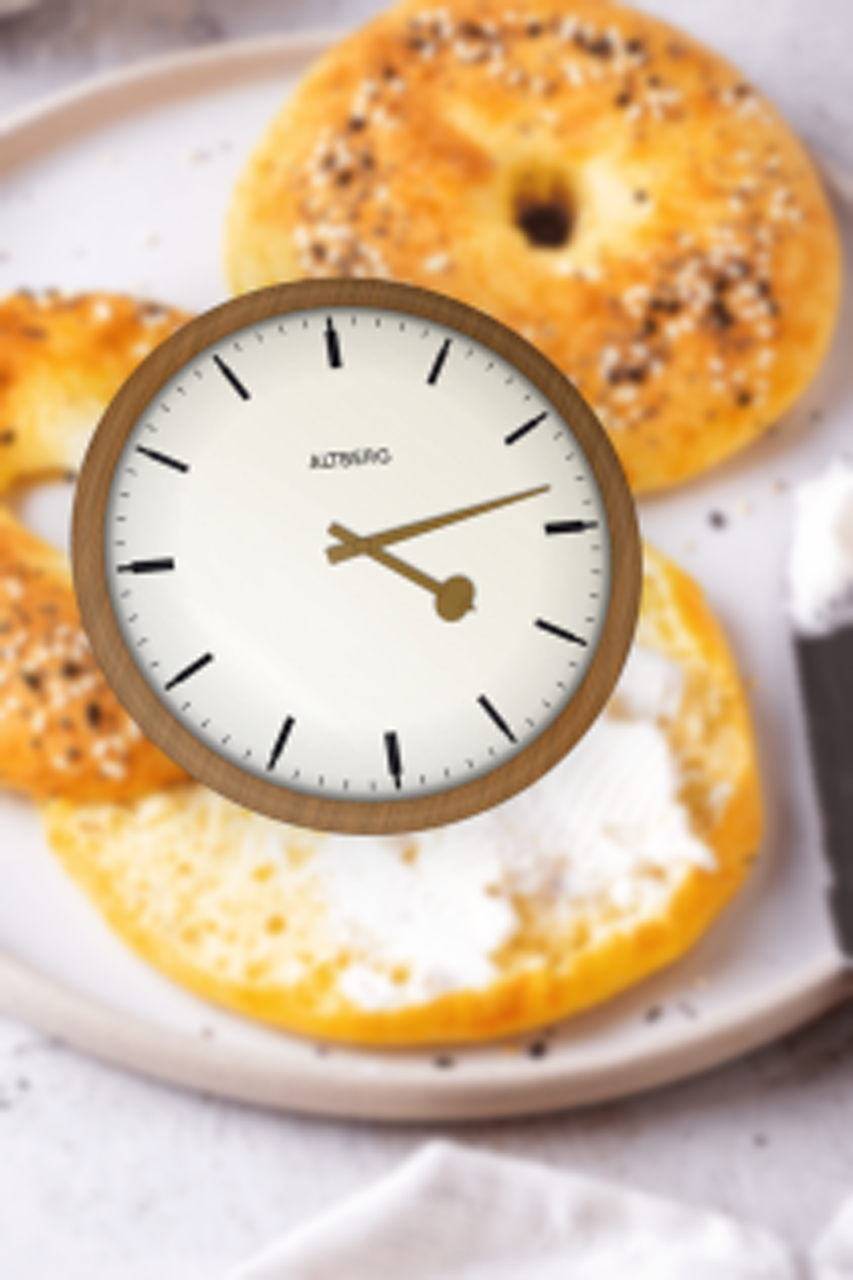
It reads 4h13
